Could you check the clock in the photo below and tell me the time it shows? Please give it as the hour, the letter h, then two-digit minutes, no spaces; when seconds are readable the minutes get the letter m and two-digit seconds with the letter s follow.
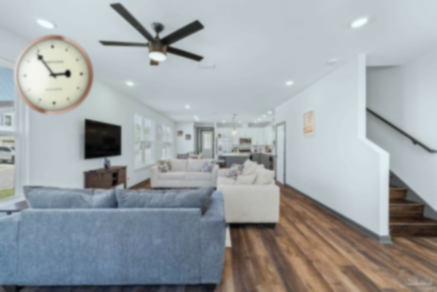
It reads 2h54
